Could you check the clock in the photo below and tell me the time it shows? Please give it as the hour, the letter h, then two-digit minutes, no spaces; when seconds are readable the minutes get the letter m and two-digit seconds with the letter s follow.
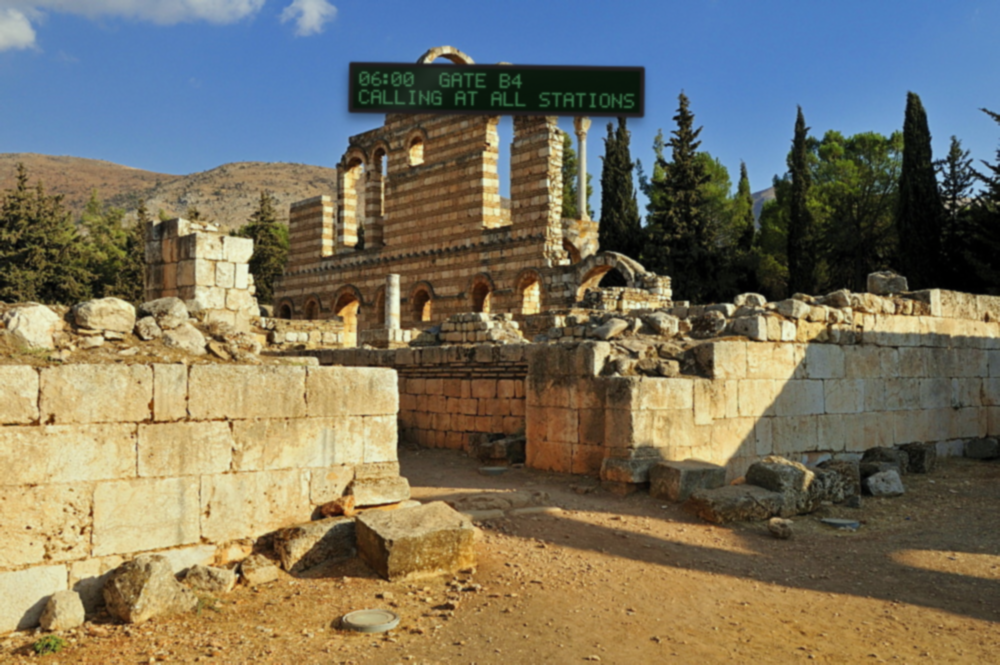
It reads 6h00
